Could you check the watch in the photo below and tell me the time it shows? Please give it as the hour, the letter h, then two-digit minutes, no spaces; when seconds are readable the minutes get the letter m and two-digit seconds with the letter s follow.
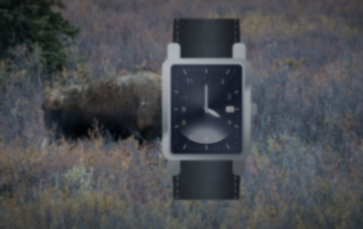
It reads 4h00
